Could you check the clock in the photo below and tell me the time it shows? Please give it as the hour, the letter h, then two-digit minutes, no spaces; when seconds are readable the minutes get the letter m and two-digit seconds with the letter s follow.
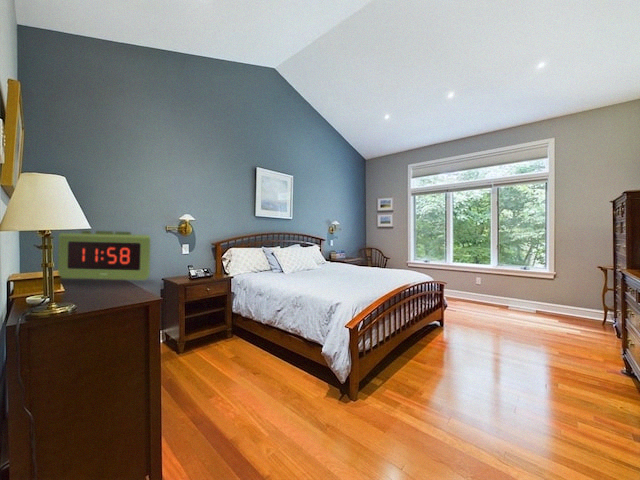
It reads 11h58
